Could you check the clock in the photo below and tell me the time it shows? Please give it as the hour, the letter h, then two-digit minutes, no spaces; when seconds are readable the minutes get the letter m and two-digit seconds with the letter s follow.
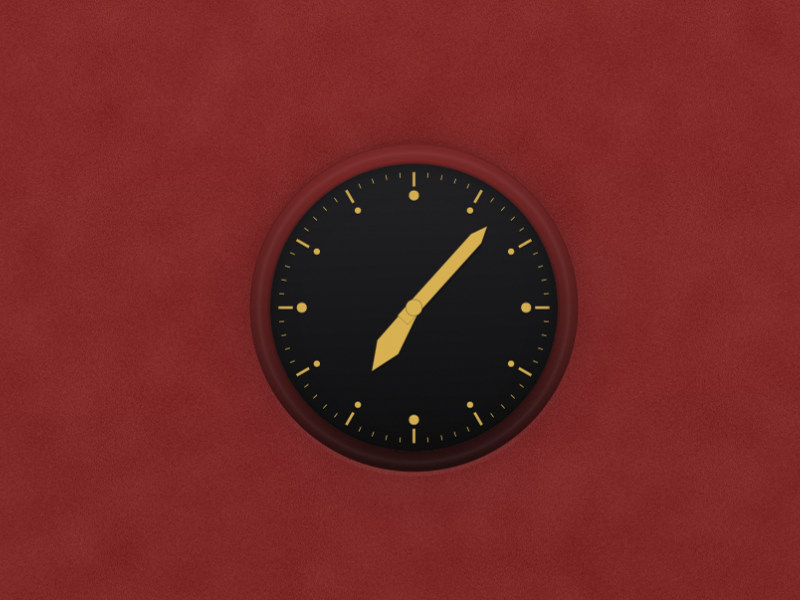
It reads 7h07
